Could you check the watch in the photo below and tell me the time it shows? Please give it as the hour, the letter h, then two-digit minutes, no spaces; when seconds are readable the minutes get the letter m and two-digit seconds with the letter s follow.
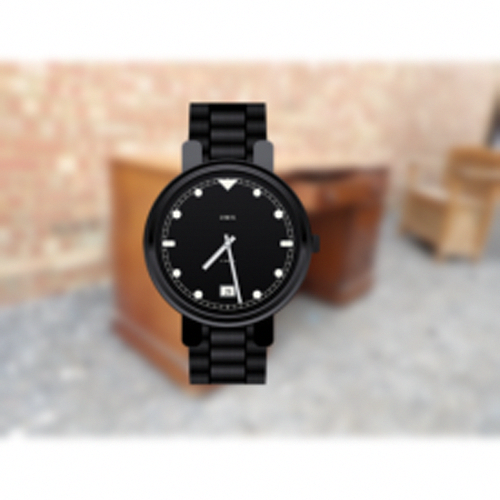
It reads 7h28
